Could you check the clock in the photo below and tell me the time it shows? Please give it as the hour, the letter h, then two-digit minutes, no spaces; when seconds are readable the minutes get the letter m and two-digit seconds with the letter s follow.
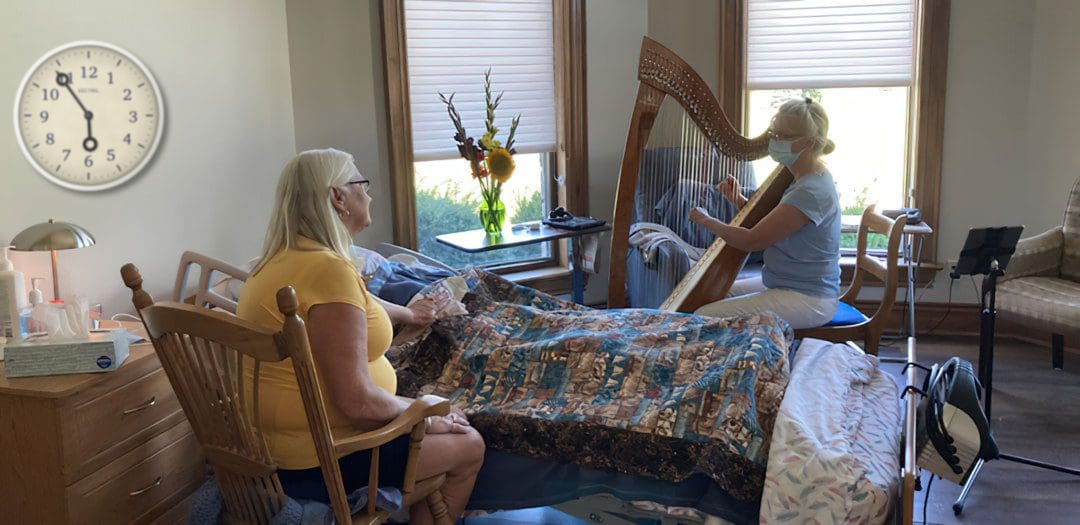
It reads 5h54
